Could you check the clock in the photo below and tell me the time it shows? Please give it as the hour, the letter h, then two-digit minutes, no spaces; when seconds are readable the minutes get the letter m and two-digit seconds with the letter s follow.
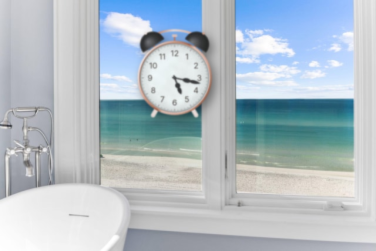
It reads 5h17
